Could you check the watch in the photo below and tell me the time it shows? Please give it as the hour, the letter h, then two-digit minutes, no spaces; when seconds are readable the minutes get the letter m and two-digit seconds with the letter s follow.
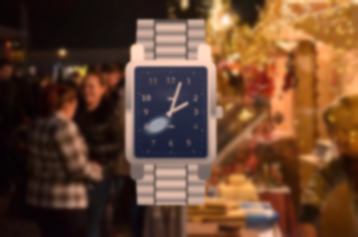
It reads 2h03
